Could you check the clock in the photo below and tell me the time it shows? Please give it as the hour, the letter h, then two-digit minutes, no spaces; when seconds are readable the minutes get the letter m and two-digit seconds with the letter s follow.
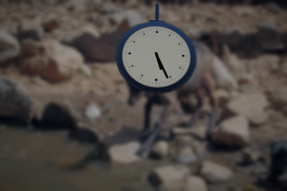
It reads 5h26
